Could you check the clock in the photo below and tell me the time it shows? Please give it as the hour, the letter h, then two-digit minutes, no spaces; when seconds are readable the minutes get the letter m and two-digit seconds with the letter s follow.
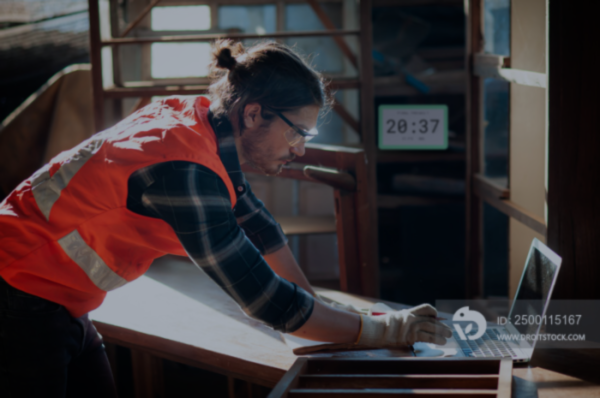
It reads 20h37
